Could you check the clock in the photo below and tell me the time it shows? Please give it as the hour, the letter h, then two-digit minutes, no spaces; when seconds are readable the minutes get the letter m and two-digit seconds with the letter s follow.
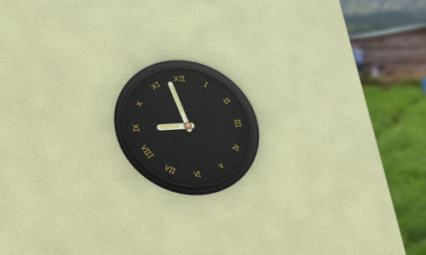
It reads 8h58
